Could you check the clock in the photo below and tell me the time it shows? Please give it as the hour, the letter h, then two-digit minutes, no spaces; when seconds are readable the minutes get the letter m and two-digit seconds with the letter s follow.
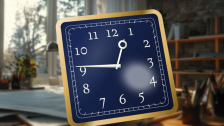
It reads 12h46
